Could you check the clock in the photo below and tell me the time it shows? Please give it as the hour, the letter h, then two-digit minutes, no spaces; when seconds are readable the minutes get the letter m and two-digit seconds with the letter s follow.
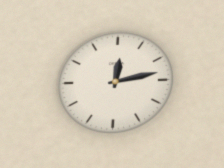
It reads 12h13
